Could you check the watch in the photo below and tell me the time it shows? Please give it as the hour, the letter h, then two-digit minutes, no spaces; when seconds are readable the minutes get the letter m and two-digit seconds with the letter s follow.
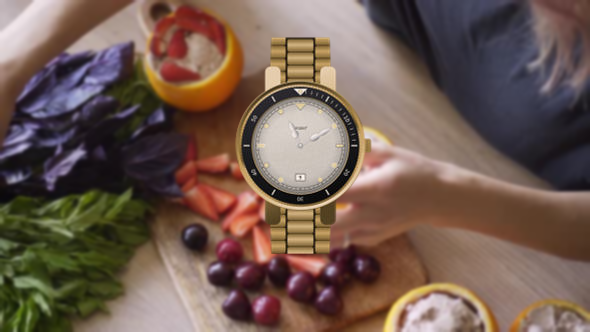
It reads 11h10
